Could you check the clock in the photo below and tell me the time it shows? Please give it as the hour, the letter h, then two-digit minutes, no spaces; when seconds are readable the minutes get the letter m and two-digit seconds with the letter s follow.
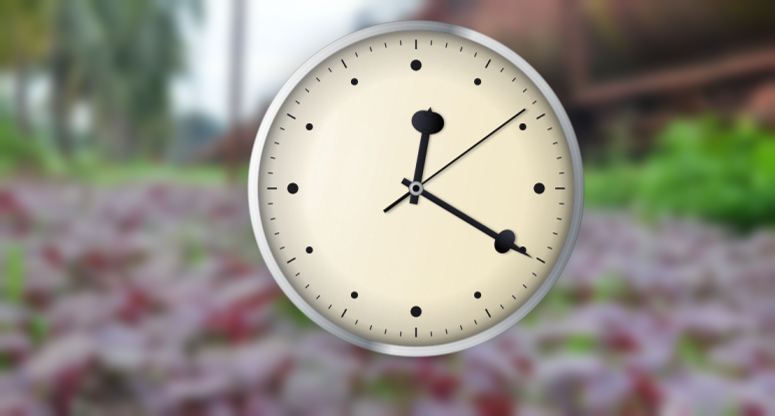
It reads 12h20m09s
